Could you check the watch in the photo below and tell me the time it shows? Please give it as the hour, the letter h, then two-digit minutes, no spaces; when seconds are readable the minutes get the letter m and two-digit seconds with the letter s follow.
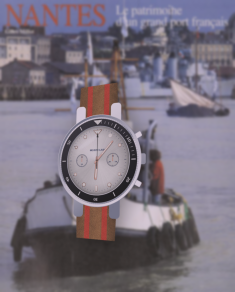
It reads 6h07
